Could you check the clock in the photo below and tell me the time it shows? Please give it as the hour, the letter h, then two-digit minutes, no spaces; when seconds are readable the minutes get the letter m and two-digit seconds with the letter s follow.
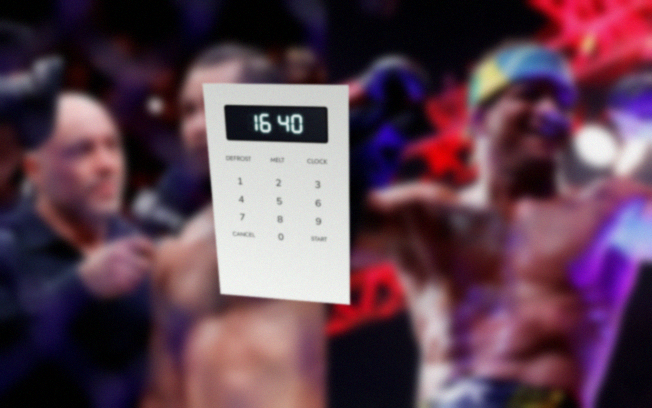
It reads 16h40
